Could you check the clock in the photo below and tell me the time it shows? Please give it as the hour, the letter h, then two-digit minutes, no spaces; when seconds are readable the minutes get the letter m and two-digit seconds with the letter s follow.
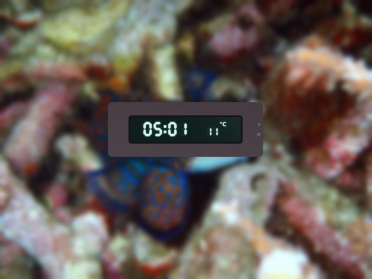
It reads 5h01
